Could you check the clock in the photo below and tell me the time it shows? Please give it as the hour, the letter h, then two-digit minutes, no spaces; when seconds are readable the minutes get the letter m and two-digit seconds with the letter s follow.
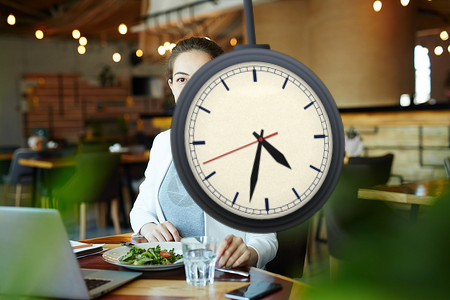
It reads 4h32m42s
